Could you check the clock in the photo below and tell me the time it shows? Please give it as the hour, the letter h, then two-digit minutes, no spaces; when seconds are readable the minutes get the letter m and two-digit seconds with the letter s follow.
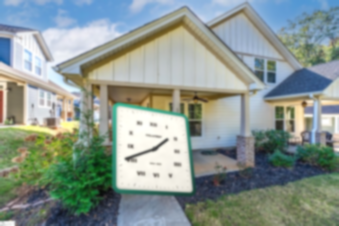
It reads 1h41
